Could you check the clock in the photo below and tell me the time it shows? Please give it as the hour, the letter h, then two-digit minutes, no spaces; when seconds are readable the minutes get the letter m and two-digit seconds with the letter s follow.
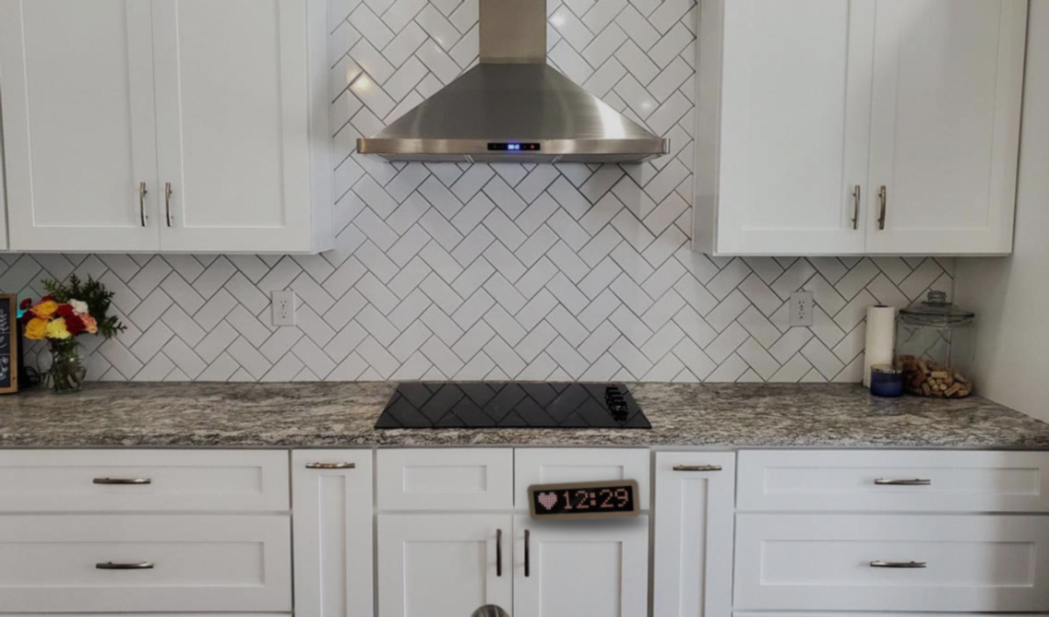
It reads 12h29
